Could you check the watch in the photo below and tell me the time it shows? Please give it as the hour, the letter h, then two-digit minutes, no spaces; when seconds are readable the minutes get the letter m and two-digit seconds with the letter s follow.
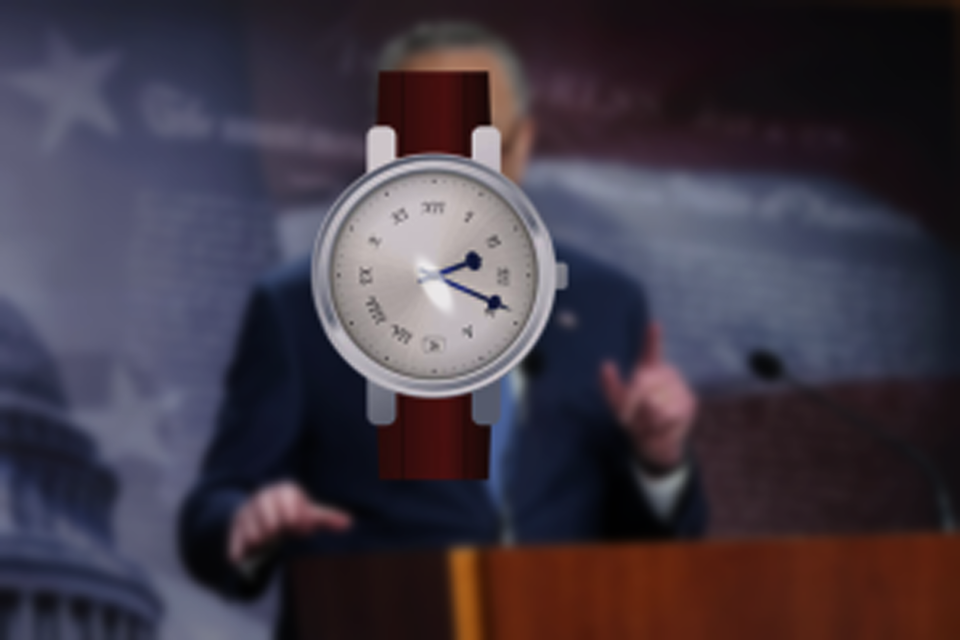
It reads 2h19
